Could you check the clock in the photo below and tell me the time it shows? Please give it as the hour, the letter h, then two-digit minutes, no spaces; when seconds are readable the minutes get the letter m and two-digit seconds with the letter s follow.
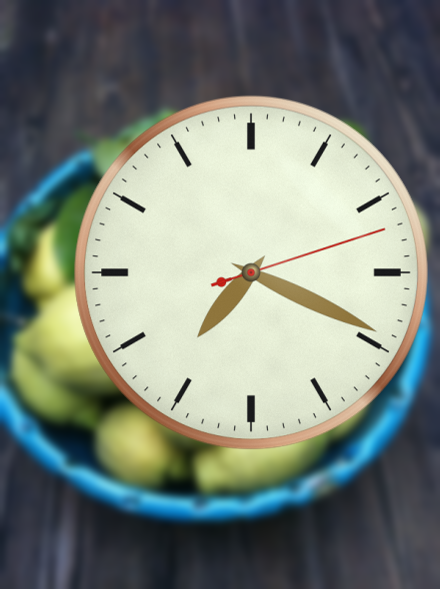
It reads 7h19m12s
